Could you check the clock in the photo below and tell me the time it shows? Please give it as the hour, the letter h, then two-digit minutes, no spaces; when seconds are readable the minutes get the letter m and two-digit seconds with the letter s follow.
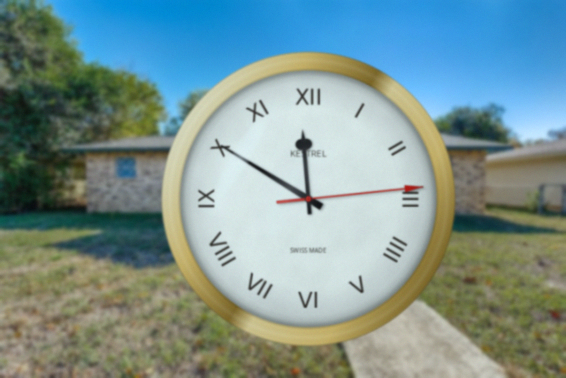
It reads 11h50m14s
